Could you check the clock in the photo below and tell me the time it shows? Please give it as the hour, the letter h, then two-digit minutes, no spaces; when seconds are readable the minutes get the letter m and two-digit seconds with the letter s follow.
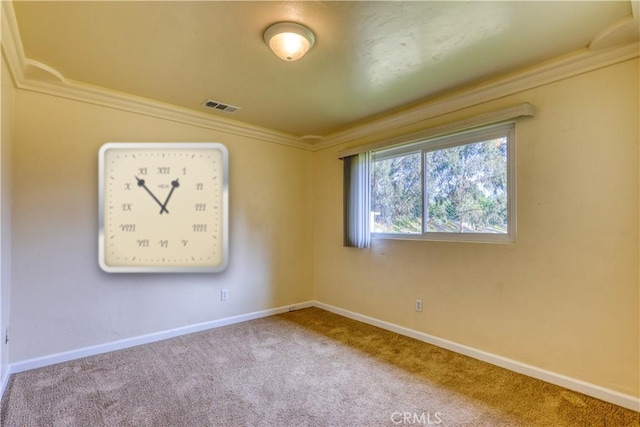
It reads 12h53
